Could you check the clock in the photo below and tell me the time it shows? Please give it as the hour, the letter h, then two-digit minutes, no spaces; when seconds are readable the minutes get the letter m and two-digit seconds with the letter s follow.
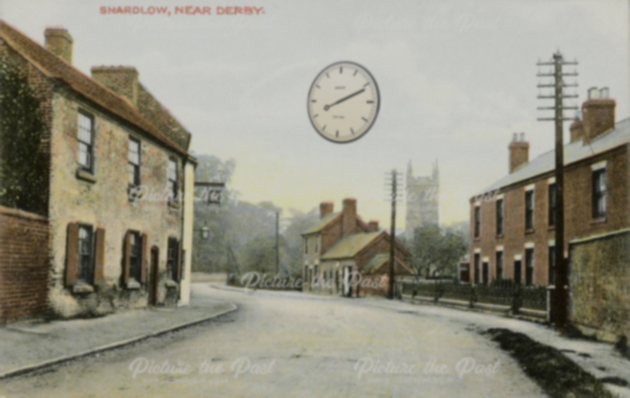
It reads 8h11
